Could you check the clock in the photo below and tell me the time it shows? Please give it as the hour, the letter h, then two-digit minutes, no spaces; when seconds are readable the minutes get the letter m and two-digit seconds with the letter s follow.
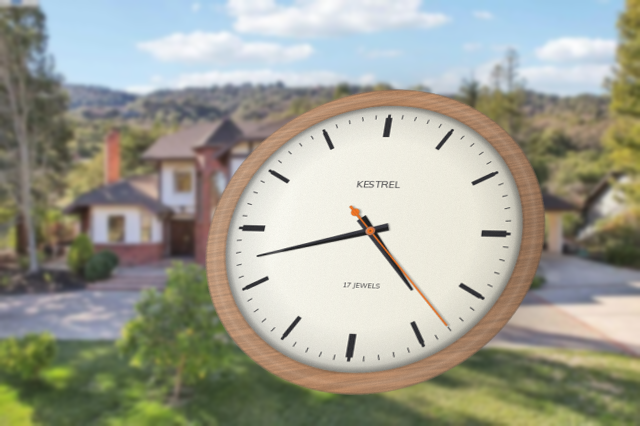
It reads 4h42m23s
